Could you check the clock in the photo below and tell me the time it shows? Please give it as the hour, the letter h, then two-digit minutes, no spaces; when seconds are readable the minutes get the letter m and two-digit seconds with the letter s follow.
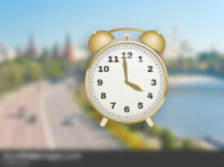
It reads 3h59
